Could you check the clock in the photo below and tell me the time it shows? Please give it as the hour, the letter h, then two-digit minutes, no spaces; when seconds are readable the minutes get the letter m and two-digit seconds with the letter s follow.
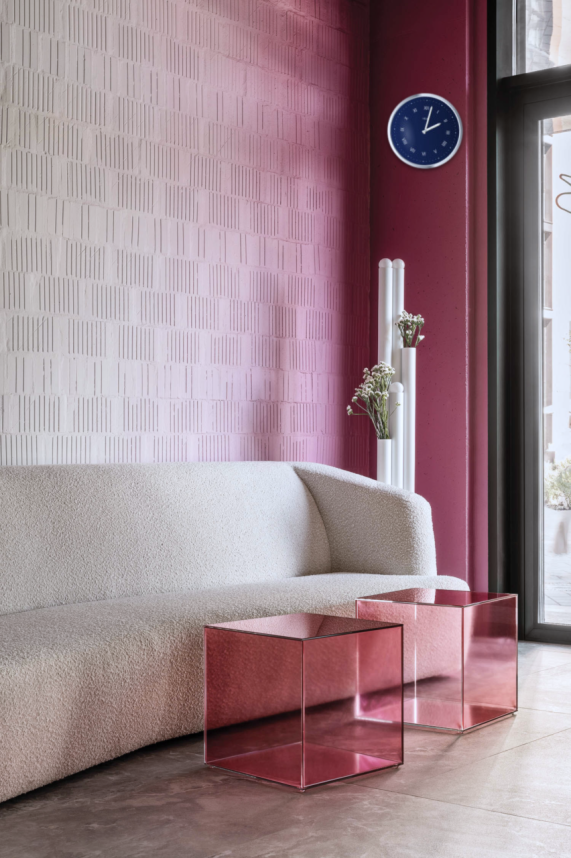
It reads 2h02
